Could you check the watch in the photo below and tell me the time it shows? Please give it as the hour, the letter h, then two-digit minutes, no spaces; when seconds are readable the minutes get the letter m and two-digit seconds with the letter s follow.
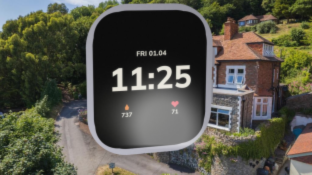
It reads 11h25
